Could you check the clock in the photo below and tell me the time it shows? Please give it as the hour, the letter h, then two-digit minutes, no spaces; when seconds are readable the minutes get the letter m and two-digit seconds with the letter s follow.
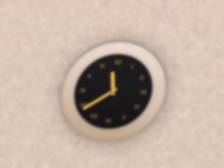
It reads 11h39
